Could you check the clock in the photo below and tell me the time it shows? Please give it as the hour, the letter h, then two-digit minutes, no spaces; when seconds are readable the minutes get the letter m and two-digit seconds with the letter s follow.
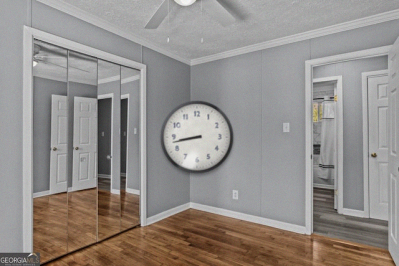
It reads 8h43
